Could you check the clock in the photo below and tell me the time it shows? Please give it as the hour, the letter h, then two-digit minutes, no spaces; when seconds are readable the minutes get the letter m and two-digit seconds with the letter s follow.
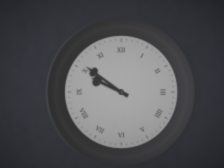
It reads 9h51
